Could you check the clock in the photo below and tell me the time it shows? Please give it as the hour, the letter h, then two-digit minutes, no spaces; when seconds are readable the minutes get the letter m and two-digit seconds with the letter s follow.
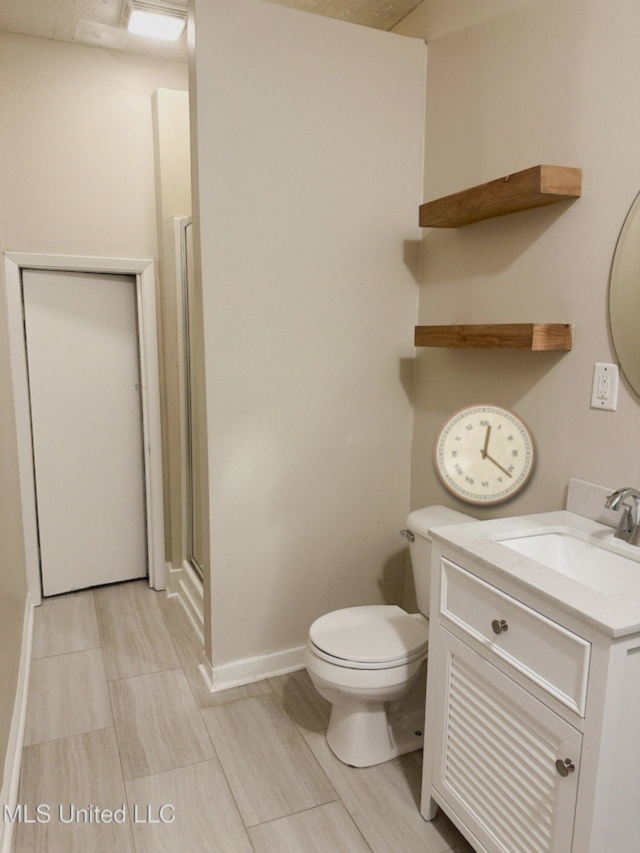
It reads 12h22
